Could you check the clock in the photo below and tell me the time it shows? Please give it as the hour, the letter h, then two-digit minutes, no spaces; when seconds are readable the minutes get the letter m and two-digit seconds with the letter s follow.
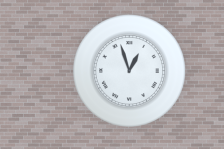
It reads 12h57
